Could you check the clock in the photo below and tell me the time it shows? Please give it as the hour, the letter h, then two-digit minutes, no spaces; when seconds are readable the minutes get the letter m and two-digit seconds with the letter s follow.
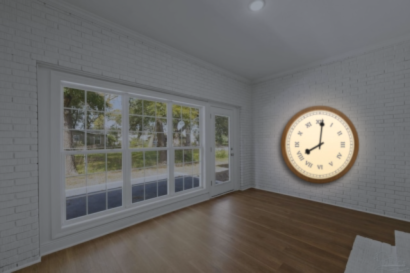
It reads 8h01
